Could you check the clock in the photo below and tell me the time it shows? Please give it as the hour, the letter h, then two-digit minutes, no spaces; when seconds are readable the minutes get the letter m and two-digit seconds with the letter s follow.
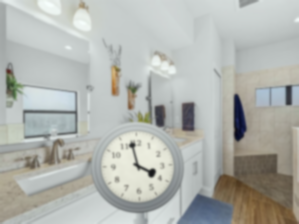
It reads 3h58
